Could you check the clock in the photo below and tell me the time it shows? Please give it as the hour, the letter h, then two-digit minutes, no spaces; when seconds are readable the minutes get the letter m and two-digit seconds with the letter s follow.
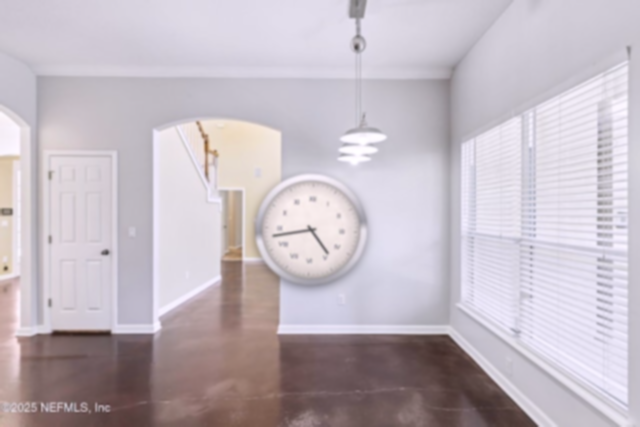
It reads 4h43
